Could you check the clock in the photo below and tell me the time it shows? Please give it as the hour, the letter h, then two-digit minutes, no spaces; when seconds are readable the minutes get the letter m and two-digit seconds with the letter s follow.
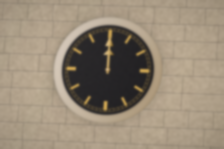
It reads 12h00
